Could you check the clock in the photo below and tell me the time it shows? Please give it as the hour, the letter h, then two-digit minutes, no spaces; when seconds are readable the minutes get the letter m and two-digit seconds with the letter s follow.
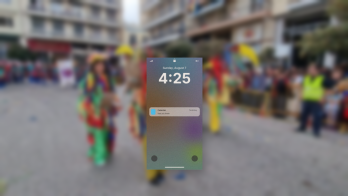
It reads 4h25
